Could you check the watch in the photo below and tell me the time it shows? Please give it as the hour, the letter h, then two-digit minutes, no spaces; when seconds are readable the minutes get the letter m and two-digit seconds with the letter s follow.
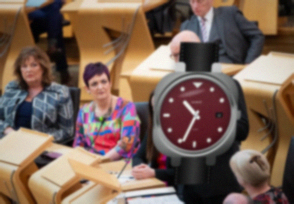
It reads 10h34
